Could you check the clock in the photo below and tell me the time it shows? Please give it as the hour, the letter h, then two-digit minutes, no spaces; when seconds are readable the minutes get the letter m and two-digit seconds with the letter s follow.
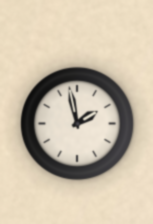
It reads 1h58
